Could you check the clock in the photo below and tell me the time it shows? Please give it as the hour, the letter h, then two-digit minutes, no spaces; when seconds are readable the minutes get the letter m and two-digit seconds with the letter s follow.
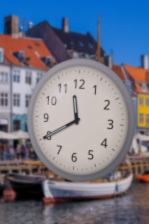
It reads 11h40
